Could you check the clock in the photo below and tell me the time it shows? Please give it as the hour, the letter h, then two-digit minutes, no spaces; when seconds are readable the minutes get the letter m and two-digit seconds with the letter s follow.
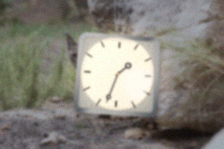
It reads 1h33
